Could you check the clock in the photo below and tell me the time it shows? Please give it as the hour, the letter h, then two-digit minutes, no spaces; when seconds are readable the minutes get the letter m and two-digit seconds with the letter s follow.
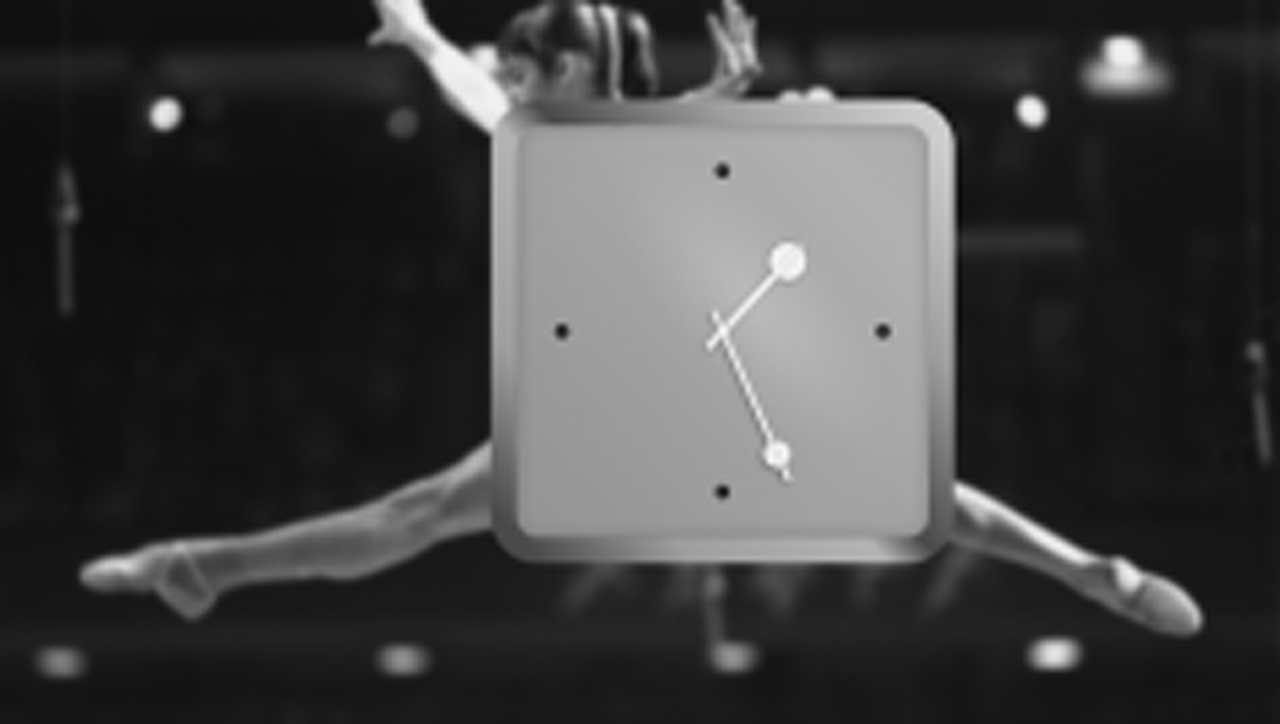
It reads 1h26
